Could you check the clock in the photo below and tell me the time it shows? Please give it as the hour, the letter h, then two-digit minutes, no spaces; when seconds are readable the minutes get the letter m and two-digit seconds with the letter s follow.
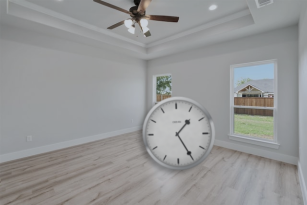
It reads 1h25
